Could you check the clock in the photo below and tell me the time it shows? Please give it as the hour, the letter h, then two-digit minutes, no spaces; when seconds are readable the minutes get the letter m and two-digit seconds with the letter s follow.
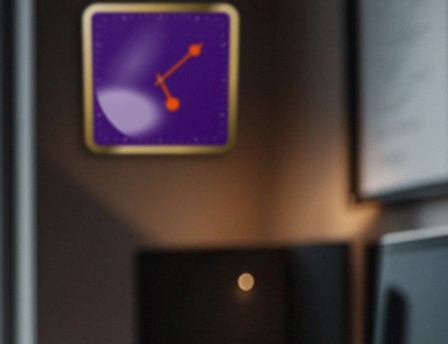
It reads 5h08
